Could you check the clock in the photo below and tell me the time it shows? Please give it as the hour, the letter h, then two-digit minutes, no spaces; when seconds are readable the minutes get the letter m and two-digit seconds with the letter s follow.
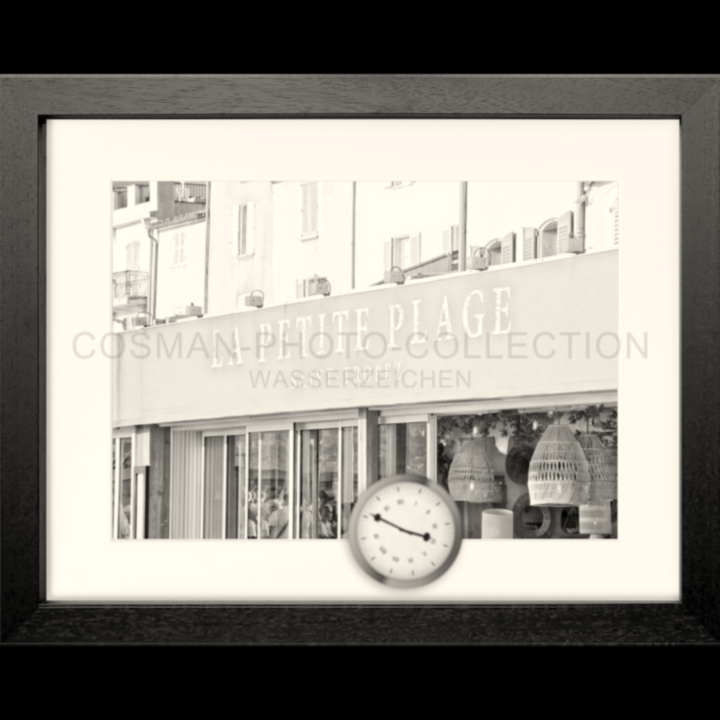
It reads 3h51
